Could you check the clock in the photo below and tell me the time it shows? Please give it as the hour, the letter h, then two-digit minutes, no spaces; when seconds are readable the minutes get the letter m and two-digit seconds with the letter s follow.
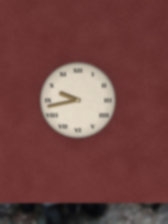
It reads 9h43
